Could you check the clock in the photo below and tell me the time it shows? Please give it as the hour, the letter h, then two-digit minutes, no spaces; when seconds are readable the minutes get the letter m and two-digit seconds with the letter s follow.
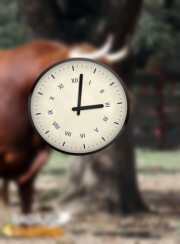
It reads 3h02
